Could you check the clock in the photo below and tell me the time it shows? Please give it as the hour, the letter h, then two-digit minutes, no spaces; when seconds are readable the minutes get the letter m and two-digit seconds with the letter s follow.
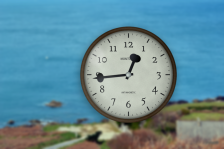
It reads 12h44
